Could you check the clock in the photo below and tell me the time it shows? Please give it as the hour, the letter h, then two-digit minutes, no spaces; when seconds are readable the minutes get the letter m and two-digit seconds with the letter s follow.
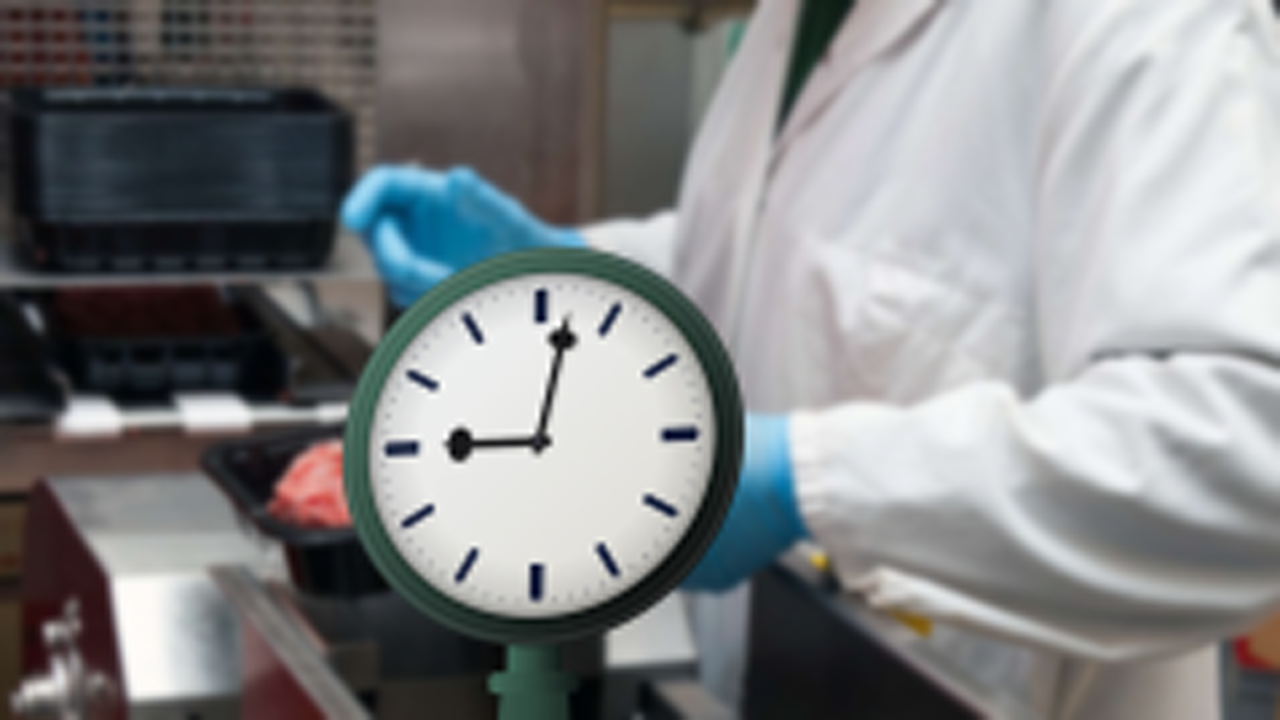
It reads 9h02
